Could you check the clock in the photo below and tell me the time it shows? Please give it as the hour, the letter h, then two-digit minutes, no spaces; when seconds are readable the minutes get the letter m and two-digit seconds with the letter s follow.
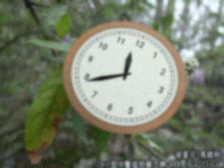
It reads 11h39
